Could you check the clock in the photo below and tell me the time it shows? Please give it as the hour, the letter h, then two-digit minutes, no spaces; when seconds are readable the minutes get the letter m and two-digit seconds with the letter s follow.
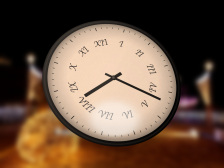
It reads 8h22
